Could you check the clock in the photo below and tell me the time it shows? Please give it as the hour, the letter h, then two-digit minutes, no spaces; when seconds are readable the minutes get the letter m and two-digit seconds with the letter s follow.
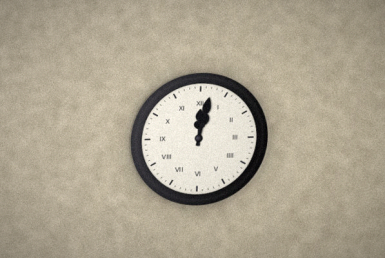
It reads 12h02
